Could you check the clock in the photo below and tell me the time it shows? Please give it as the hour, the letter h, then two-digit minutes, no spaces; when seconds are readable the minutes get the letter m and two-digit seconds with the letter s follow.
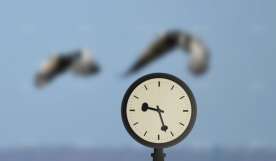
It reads 9h27
